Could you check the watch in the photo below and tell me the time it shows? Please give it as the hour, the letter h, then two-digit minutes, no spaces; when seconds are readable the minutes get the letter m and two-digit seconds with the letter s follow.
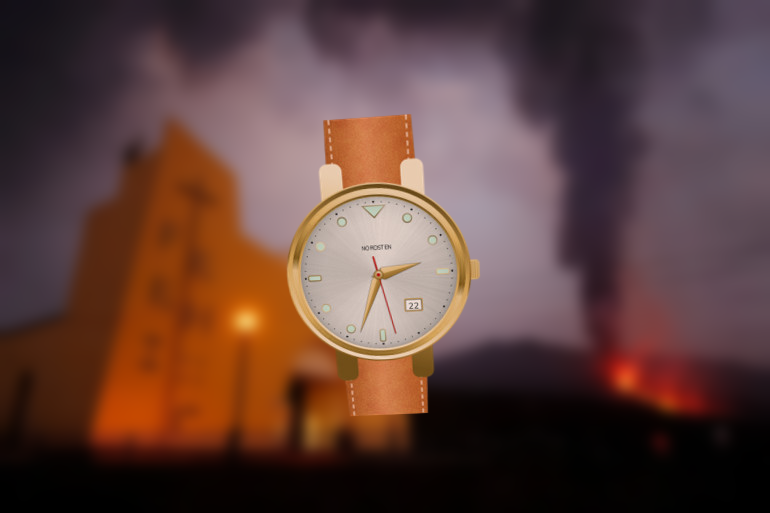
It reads 2h33m28s
